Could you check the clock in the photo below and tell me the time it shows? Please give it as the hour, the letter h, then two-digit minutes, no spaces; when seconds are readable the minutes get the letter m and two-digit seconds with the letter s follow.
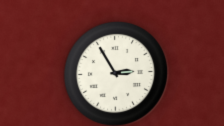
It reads 2h55
